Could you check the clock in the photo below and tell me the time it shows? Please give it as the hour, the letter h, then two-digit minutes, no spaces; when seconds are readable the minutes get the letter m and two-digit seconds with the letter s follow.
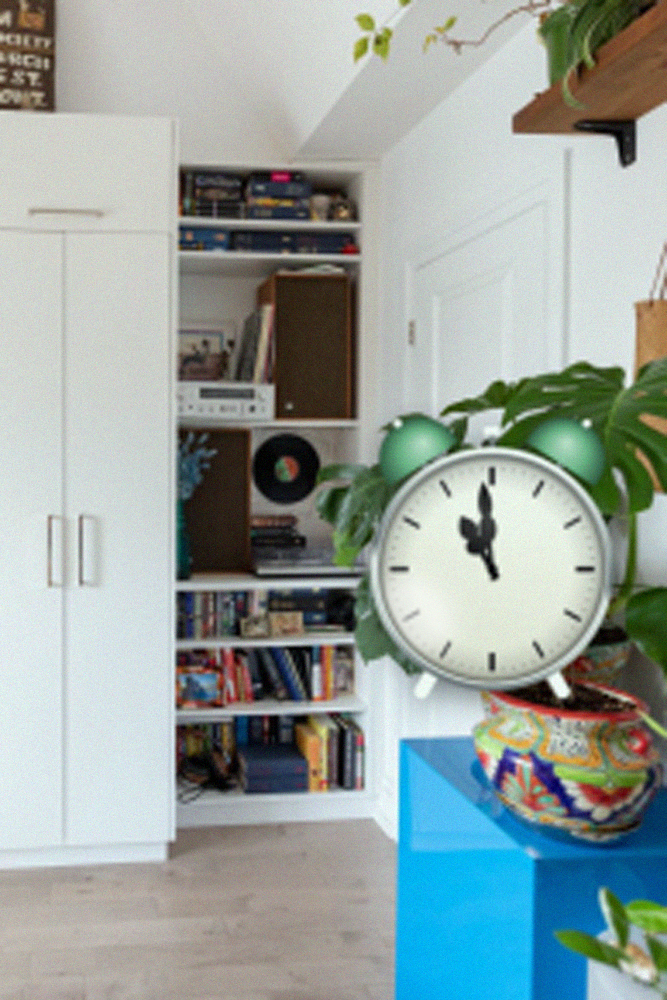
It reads 10h59
